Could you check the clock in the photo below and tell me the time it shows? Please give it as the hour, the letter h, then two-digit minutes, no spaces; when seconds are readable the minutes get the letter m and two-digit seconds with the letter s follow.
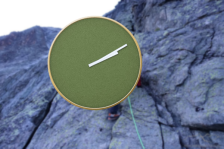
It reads 2h10
